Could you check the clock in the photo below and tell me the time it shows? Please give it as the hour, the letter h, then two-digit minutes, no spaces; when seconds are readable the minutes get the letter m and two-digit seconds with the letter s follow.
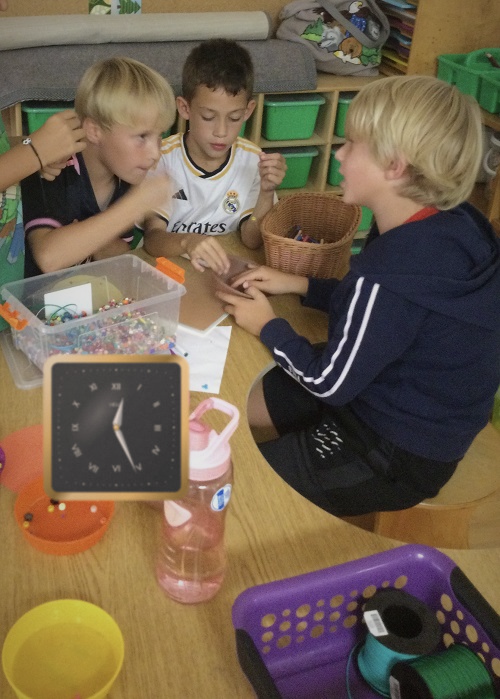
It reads 12h26
